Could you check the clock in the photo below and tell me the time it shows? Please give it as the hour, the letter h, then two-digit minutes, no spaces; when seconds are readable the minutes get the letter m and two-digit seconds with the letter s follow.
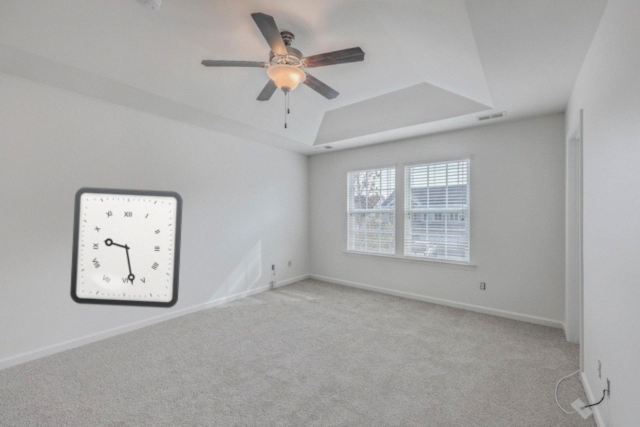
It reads 9h28
